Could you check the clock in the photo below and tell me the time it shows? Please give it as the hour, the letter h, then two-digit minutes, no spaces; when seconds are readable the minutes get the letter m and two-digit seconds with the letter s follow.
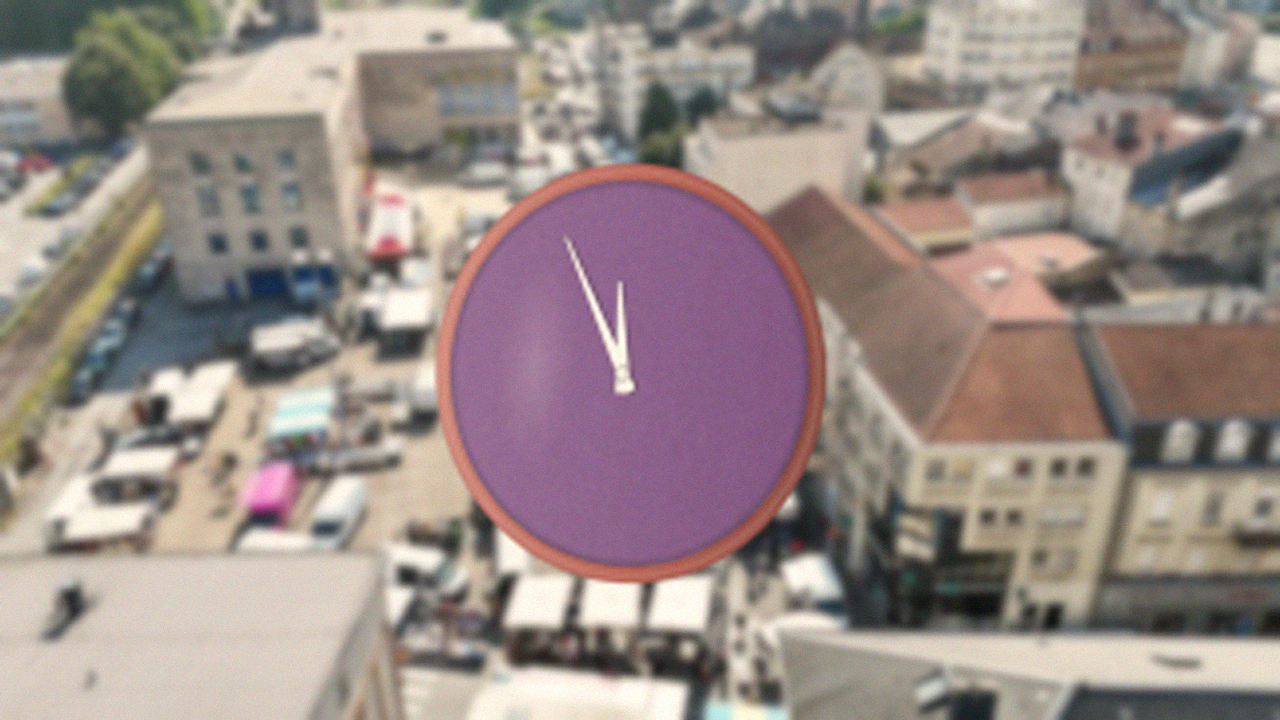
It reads 11h56
